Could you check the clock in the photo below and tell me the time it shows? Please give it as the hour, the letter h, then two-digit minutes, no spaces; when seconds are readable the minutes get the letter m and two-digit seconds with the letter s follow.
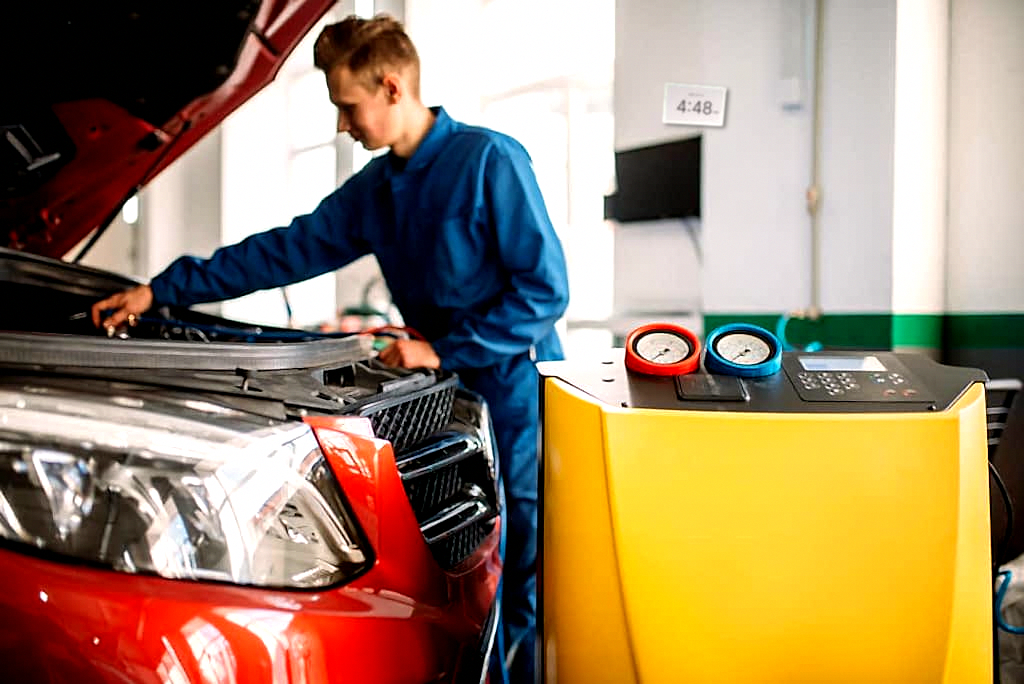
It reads 4h48
